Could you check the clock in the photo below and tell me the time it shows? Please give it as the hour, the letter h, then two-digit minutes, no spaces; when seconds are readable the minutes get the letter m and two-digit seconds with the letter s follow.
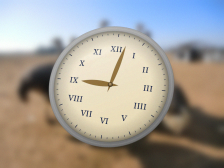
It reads 9h02
